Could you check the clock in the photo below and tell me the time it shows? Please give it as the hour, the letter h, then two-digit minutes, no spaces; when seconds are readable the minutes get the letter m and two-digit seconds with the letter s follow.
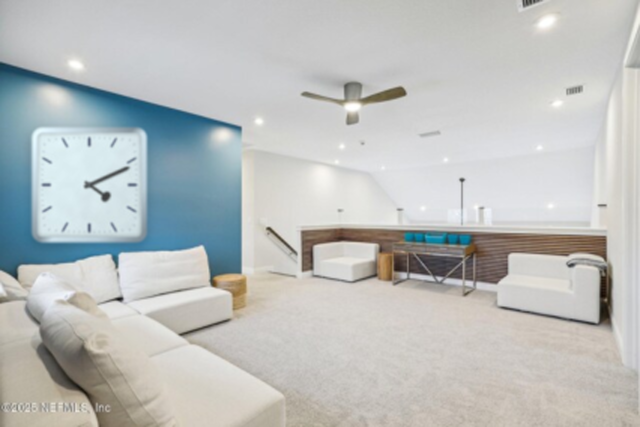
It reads 4h11
